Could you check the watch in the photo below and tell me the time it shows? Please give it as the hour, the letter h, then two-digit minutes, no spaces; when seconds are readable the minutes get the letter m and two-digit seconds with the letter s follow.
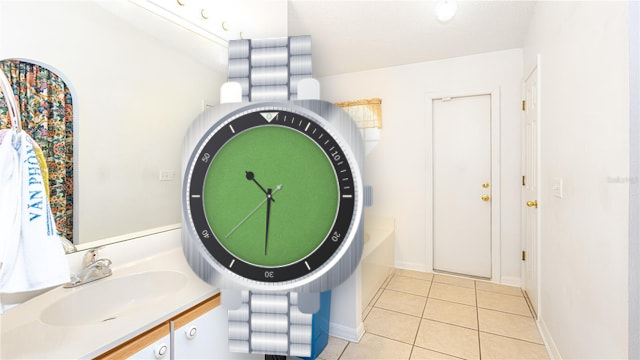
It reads 10h30m38s
